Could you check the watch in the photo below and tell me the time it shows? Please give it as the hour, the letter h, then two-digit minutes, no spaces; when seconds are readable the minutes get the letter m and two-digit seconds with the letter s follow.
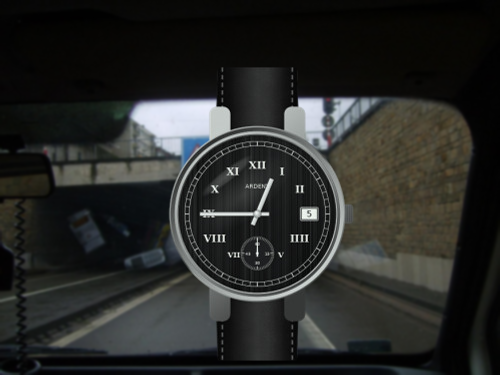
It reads 12h45
